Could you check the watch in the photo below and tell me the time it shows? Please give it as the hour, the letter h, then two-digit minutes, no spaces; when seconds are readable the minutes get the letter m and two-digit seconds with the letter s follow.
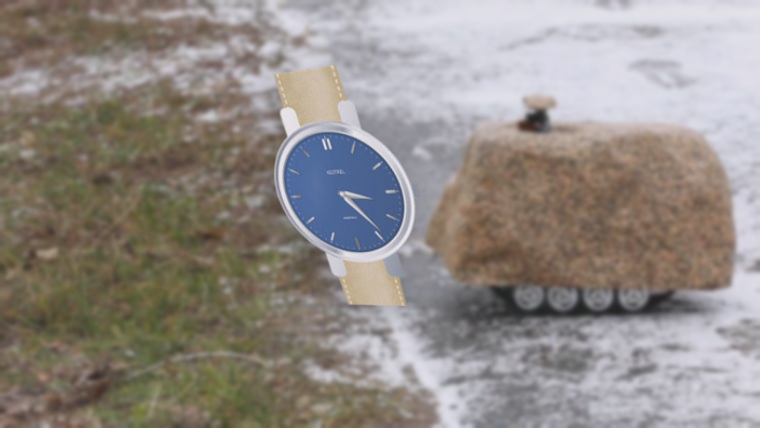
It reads 3h24
